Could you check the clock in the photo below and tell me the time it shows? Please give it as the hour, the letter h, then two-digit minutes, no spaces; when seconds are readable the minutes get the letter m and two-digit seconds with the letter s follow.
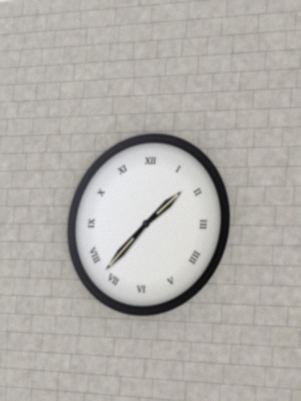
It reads 1h37
